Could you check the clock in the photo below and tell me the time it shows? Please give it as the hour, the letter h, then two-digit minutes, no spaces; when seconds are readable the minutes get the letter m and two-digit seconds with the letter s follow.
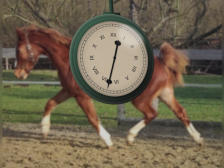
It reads 12h33
